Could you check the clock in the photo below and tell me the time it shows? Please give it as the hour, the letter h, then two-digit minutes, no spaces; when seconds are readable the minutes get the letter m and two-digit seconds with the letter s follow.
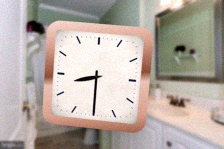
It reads 8h30
